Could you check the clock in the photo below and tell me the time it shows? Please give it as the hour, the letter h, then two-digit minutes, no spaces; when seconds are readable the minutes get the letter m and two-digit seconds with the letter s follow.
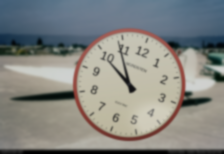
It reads 9h54
